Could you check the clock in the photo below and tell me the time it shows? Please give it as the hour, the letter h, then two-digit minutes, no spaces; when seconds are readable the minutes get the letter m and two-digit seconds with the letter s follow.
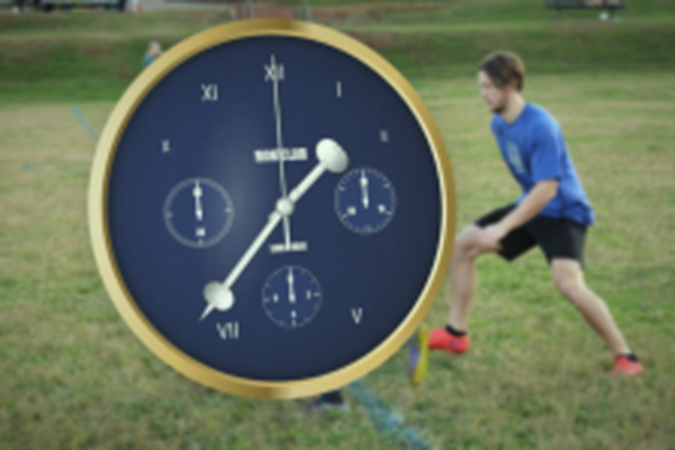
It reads 1h37
